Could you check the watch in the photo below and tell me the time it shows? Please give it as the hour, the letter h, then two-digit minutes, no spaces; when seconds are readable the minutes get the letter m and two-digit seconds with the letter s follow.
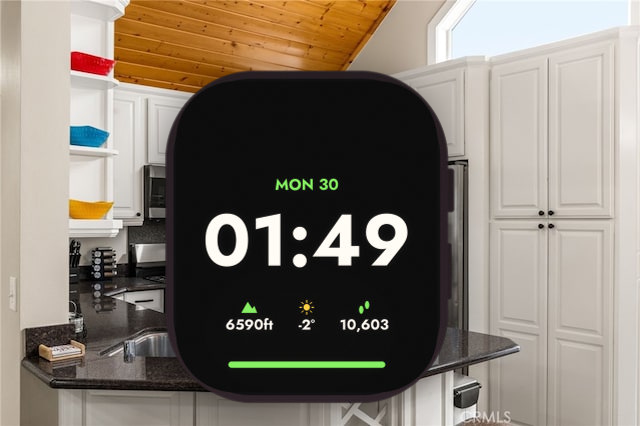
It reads 1h49
